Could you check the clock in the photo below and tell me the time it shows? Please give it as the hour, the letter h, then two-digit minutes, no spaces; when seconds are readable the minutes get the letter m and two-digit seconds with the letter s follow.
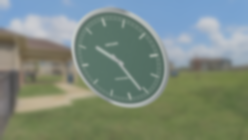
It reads 10h26
